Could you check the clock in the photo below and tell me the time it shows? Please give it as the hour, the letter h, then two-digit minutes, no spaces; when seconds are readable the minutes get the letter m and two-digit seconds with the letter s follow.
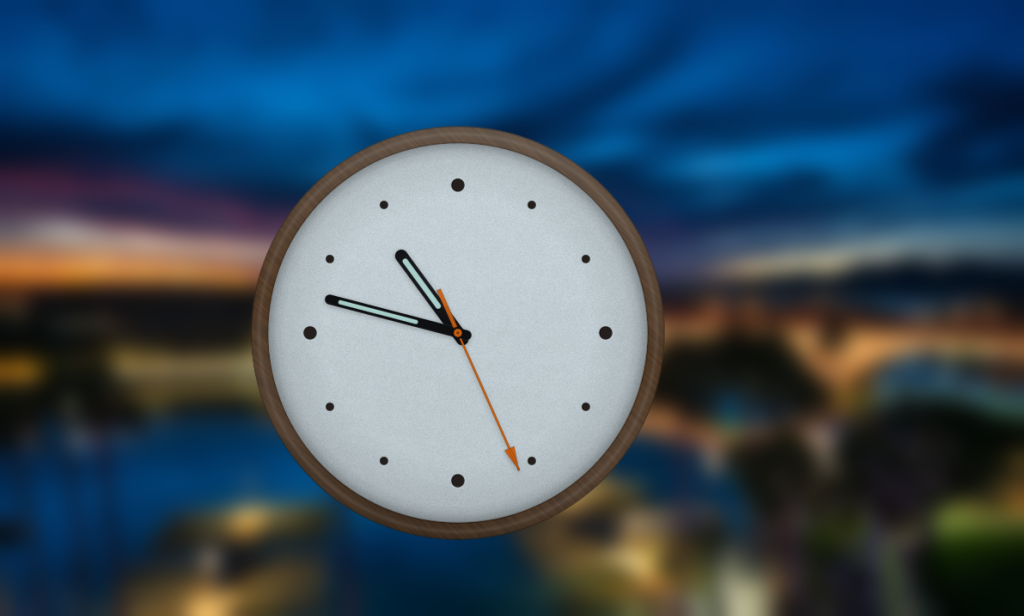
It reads 10h47m26s
